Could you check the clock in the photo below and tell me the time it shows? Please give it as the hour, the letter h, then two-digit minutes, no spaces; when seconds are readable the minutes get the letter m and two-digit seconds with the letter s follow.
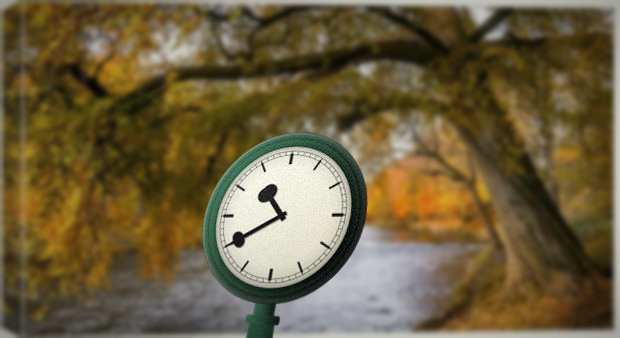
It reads 10h40
